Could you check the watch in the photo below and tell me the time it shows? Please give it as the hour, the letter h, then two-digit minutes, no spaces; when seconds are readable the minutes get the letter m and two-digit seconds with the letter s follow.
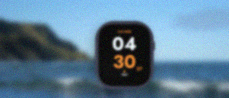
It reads 4h30
